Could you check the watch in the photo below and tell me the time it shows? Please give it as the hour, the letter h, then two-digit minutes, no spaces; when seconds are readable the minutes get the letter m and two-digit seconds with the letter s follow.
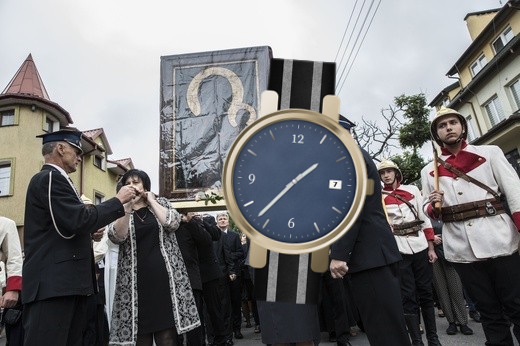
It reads 1h37
